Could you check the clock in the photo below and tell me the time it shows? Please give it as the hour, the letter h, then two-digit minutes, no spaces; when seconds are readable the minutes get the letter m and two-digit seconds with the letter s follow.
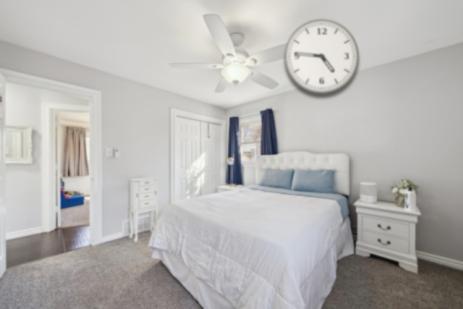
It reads 4h46
